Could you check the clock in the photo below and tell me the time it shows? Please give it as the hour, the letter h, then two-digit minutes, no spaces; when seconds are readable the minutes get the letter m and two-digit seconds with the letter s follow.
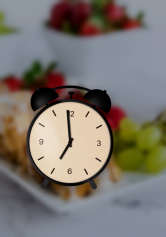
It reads 6h59
